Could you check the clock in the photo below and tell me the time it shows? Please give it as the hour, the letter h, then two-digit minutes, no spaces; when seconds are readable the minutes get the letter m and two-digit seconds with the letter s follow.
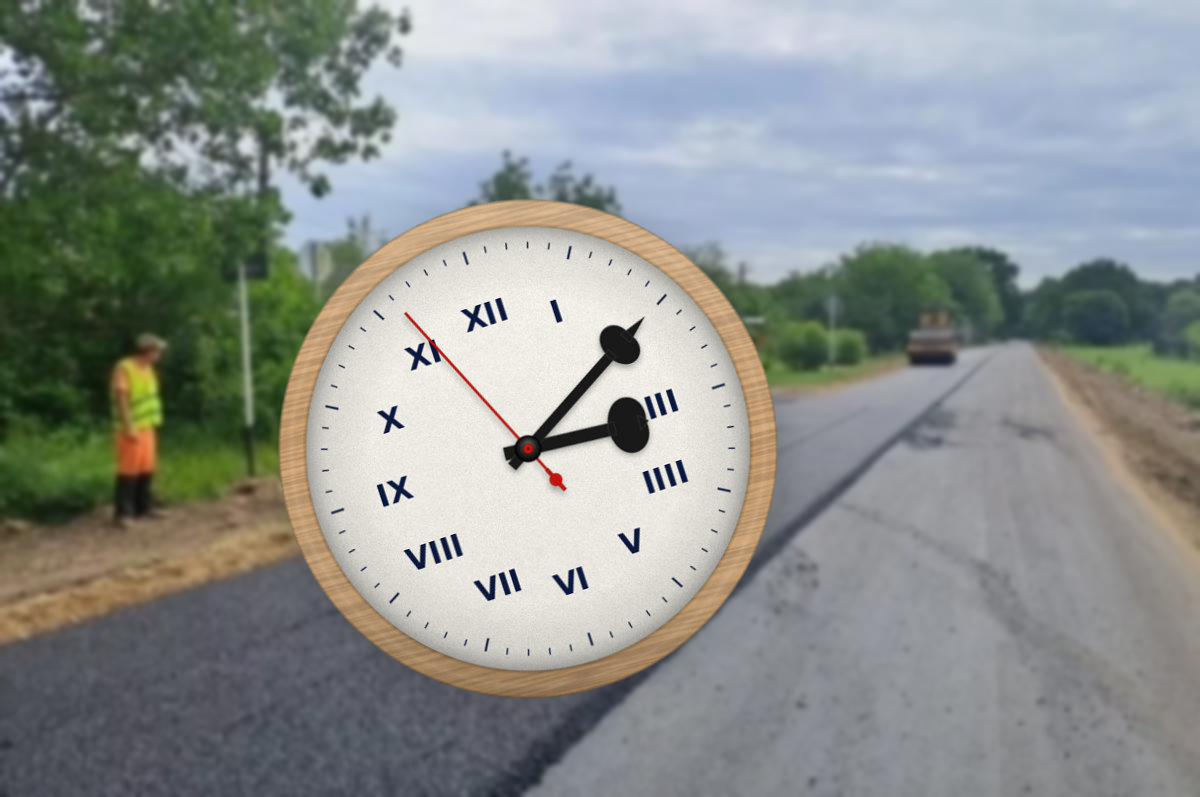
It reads 3h09m56s
